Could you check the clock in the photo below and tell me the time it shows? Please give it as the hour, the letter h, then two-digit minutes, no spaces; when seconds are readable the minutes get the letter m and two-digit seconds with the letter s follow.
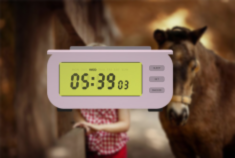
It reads 5h39m03s
